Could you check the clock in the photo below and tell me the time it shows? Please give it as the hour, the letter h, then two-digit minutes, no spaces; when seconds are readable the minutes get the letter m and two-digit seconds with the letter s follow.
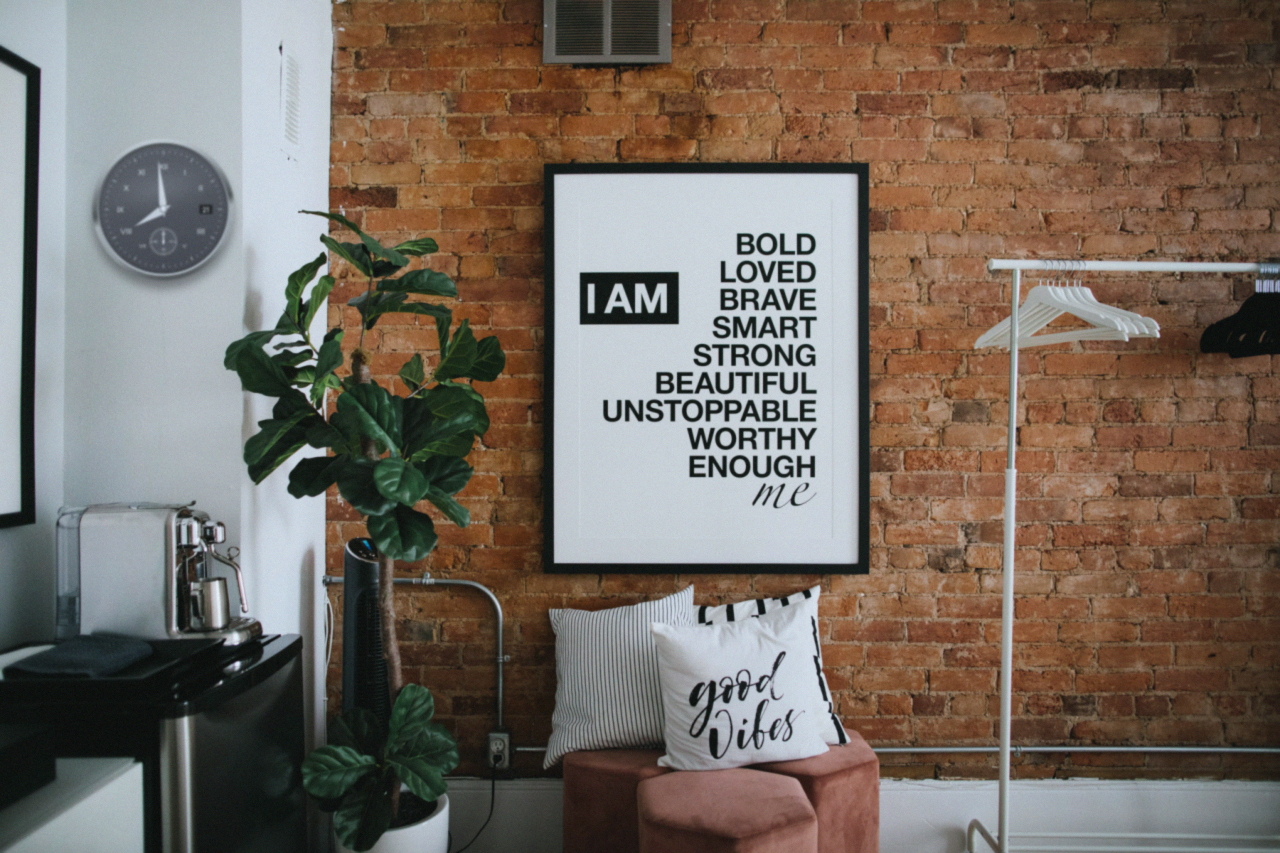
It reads 7h59
